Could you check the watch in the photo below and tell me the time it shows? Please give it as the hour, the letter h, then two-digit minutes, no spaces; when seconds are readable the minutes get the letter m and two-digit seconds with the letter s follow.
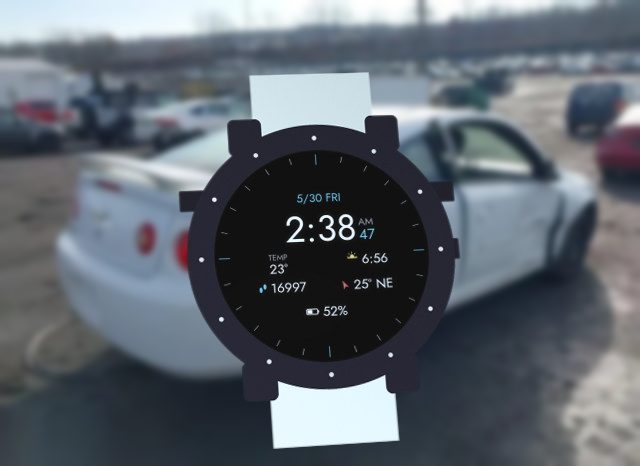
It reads 2h38m47s
